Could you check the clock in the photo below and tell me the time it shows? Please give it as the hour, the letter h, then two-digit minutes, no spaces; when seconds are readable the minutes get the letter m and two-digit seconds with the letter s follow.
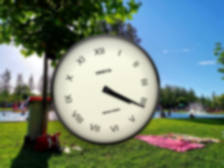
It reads 4h21
